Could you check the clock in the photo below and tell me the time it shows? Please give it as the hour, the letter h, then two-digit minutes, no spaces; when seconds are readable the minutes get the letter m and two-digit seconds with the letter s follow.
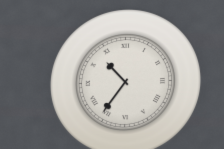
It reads 10h36
